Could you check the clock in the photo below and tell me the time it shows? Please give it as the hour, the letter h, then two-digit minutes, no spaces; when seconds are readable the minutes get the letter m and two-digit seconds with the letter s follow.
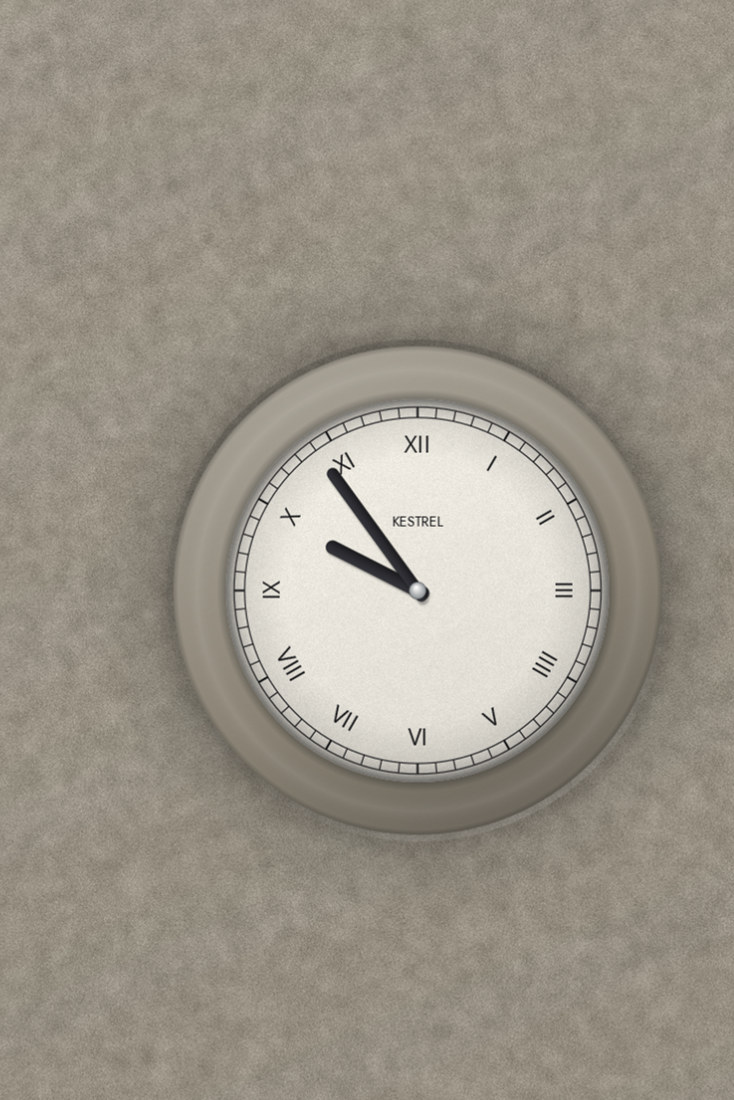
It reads 9h54
